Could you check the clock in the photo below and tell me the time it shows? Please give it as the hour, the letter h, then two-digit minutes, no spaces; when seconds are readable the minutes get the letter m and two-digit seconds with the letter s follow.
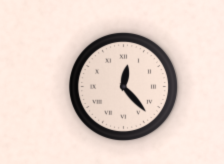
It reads 12h23
